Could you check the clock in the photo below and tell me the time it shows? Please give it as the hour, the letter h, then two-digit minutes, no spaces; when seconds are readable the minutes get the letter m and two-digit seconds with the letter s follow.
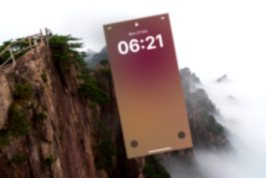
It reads 6h21
